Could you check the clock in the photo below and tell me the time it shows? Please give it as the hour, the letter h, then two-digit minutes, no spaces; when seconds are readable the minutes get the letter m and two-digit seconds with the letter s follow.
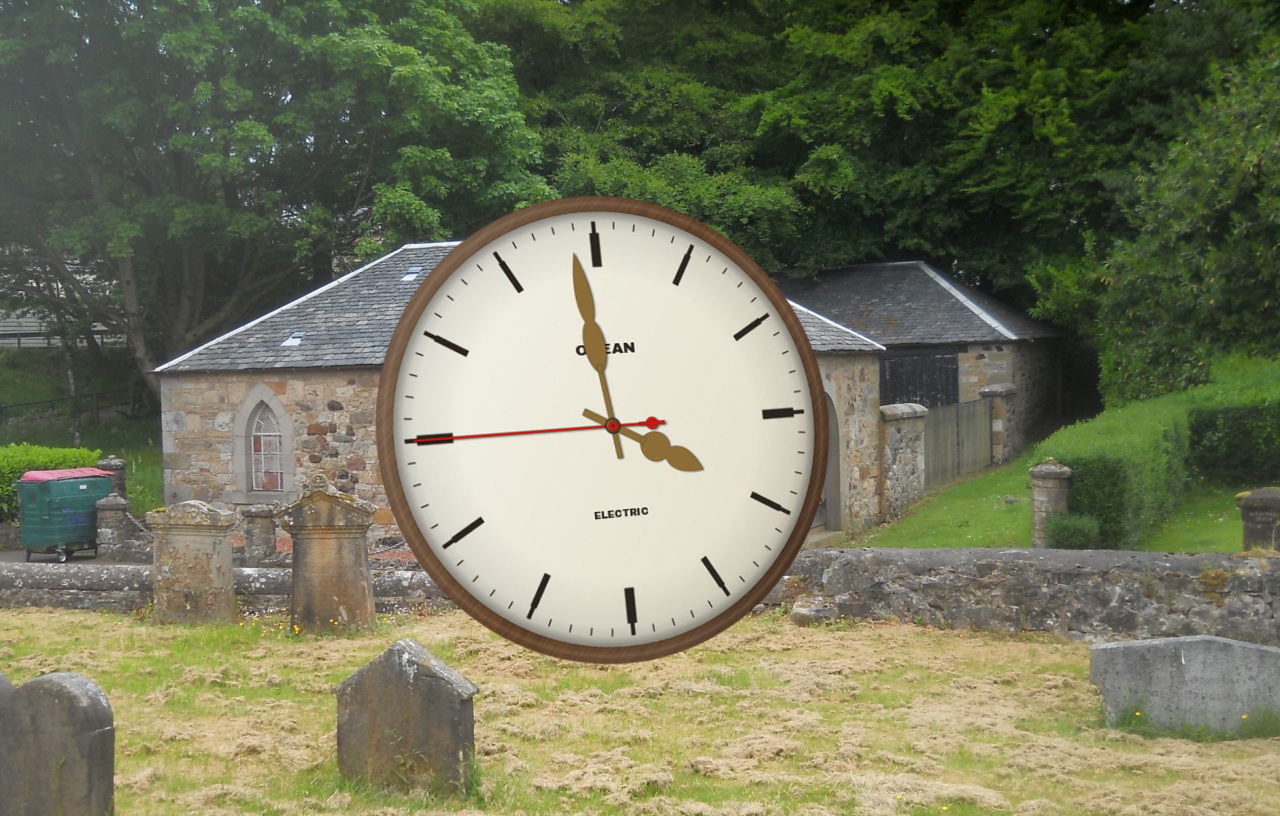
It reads 3h58m45s
